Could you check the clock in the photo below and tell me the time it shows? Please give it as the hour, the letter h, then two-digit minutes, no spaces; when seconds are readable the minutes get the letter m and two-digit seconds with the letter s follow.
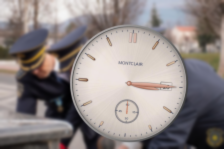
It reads 3h15
